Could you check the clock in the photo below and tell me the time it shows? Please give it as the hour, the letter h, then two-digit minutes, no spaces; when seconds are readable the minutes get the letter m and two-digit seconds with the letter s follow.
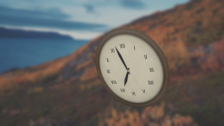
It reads 6h57
